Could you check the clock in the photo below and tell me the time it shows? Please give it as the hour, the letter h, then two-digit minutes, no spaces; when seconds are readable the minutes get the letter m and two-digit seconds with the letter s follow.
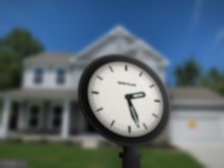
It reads 2h27
